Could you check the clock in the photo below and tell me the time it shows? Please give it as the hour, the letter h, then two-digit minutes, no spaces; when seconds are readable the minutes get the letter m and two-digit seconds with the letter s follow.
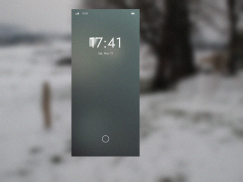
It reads 17h41
